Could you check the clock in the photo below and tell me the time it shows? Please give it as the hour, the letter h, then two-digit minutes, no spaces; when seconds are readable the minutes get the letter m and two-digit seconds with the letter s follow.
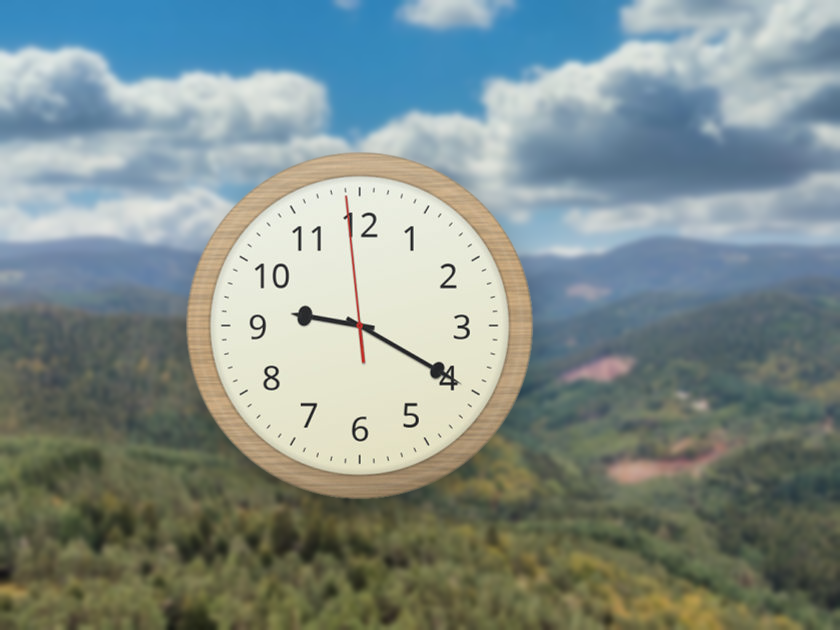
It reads 9h19m59s
